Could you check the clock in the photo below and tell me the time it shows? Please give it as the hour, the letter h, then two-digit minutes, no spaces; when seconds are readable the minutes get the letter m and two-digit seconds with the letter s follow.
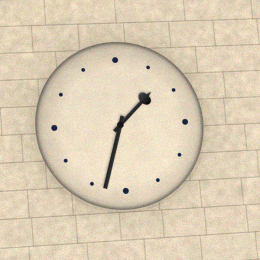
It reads 1h33
